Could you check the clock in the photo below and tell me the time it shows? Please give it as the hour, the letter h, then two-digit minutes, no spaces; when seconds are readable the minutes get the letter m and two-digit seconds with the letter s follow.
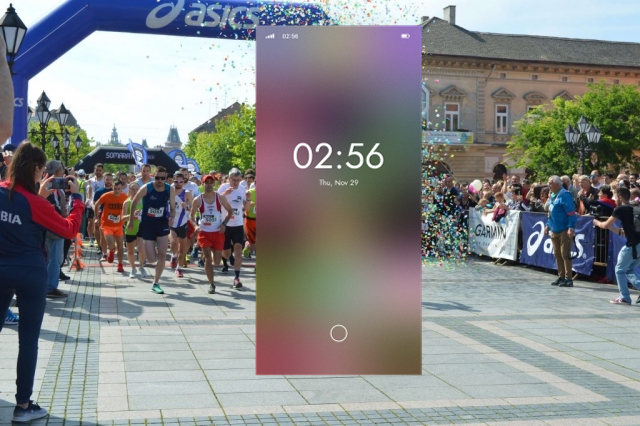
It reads 2h56
